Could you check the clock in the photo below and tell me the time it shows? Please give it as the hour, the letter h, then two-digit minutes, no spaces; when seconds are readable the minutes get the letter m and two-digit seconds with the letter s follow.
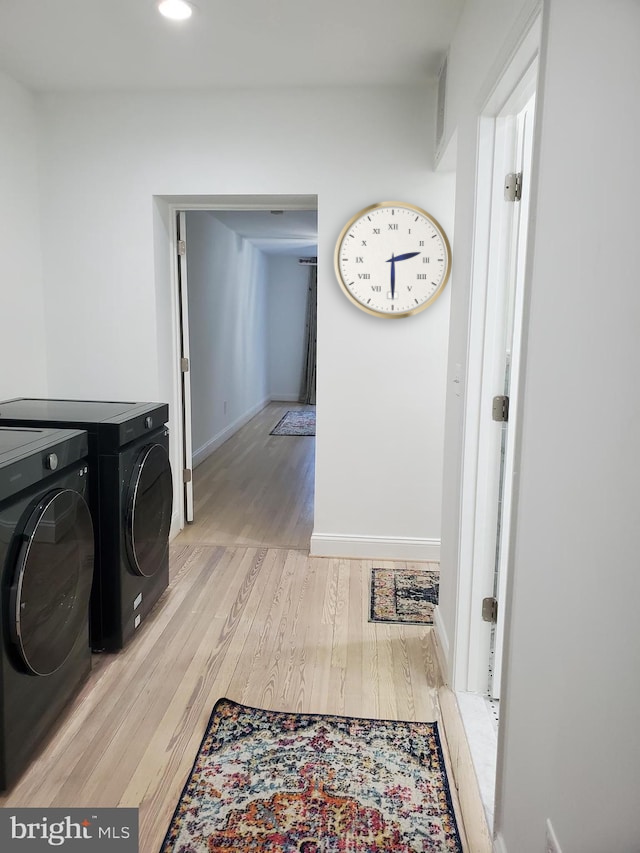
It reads 2h30
